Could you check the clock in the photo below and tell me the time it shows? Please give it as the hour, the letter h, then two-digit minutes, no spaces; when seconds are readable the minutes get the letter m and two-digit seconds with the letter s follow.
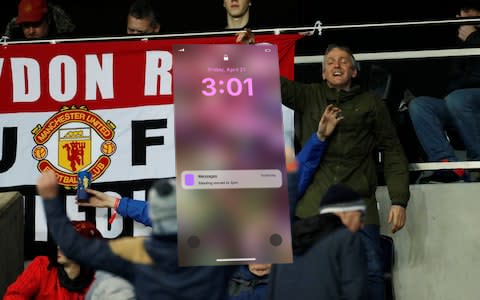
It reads 3h01
